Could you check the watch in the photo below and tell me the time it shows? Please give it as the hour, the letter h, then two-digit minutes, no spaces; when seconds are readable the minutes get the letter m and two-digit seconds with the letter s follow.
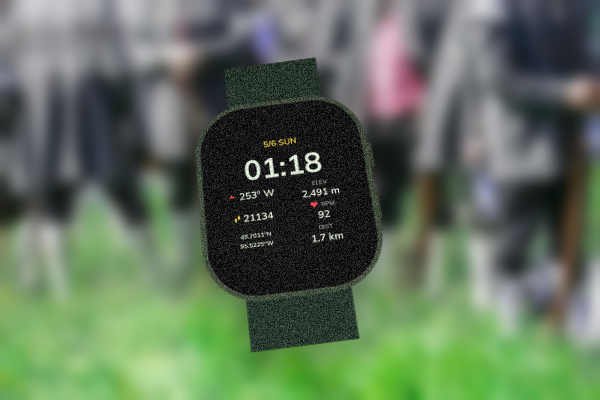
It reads 1h18
